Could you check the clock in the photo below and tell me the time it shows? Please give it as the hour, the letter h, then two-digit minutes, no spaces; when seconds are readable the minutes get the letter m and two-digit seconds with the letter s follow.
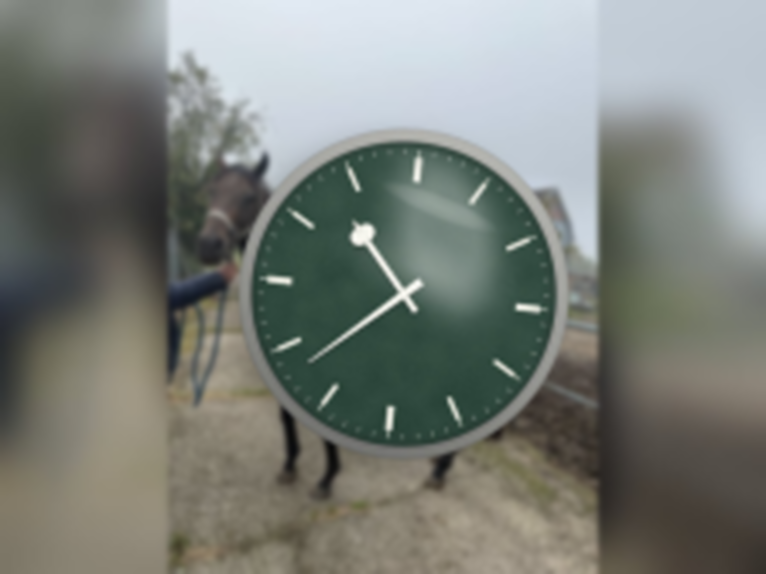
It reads 10h38
